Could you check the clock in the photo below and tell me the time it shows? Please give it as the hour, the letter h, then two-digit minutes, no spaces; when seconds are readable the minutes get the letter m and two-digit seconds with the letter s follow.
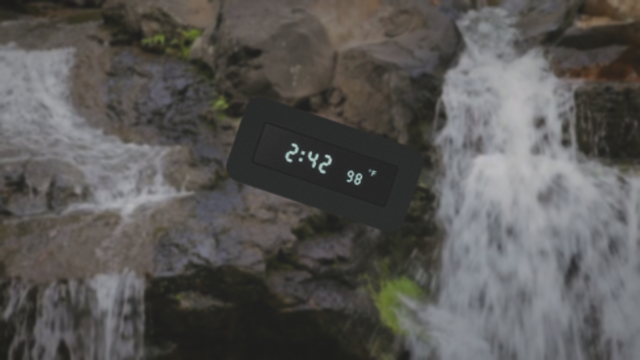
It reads 2h42
